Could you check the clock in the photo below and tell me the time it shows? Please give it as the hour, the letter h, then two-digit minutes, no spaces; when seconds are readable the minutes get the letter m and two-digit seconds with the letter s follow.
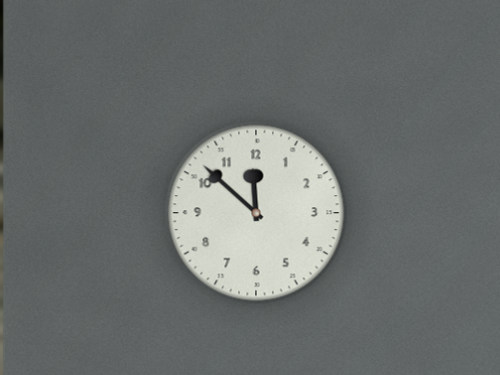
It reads 11h52
